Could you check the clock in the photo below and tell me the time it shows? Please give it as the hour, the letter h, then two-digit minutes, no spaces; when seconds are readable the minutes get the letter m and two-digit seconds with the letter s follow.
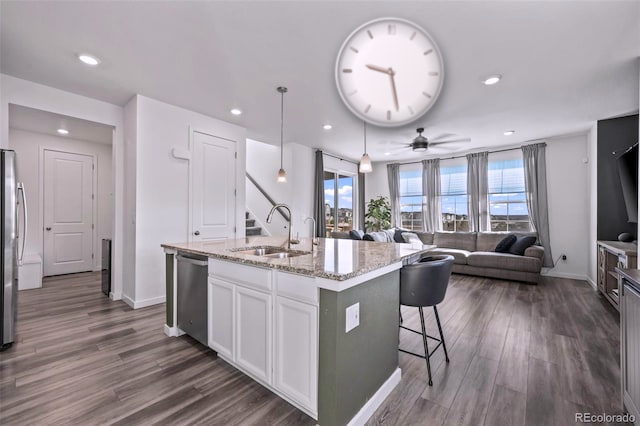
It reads 9h28
